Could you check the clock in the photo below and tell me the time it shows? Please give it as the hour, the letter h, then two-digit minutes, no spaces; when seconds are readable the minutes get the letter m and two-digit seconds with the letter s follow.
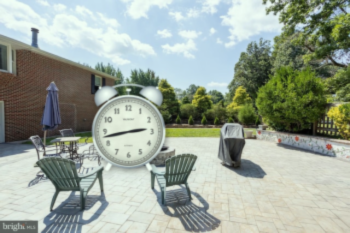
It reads 2h43
